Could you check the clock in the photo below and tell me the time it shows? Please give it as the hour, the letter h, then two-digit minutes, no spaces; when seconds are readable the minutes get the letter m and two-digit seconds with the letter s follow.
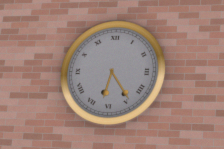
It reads 6h24
